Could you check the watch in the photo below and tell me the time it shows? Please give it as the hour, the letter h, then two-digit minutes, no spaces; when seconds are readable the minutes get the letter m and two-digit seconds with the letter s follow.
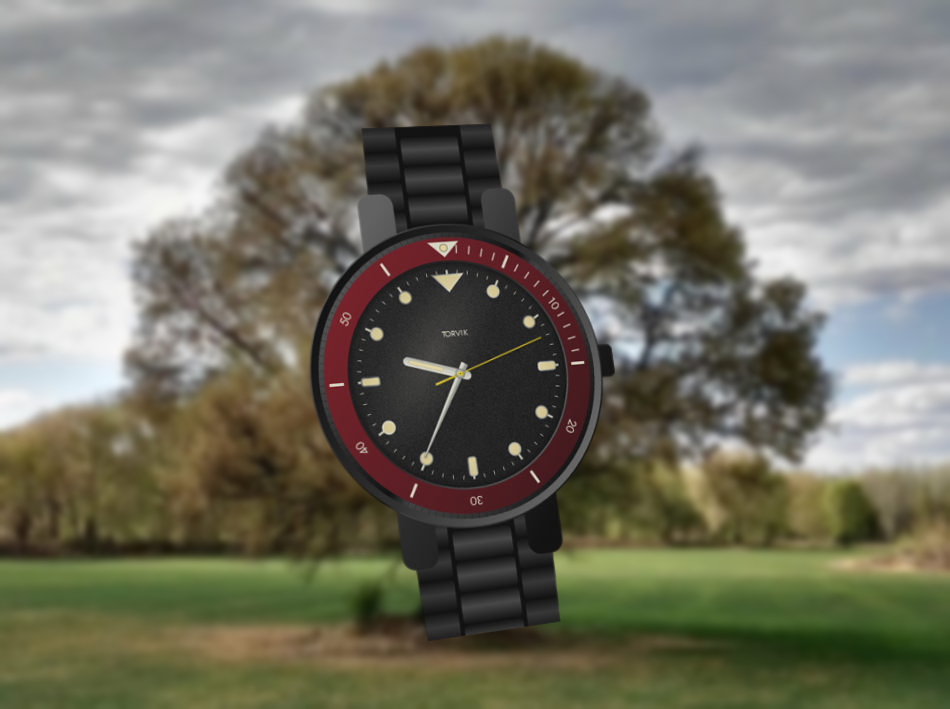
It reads 9h35m12s
